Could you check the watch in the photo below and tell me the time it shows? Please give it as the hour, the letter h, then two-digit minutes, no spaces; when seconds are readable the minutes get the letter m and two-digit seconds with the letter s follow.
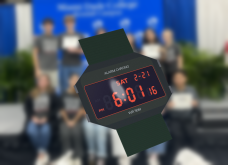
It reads 6h01m16s
